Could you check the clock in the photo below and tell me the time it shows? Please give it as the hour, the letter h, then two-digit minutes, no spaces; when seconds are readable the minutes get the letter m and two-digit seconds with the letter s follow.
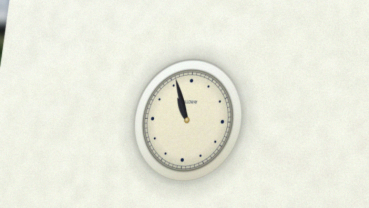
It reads 10h56
